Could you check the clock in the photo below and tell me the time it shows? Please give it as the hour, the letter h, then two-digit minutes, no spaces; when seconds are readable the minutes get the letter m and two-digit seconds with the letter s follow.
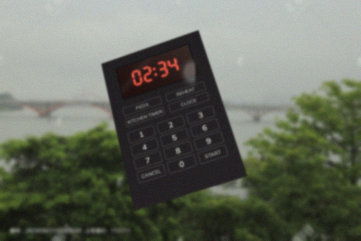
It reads 2h34
